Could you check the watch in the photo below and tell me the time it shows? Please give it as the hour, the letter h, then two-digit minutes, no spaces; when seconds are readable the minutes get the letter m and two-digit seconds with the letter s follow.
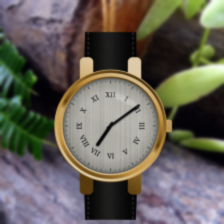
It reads 7h09
